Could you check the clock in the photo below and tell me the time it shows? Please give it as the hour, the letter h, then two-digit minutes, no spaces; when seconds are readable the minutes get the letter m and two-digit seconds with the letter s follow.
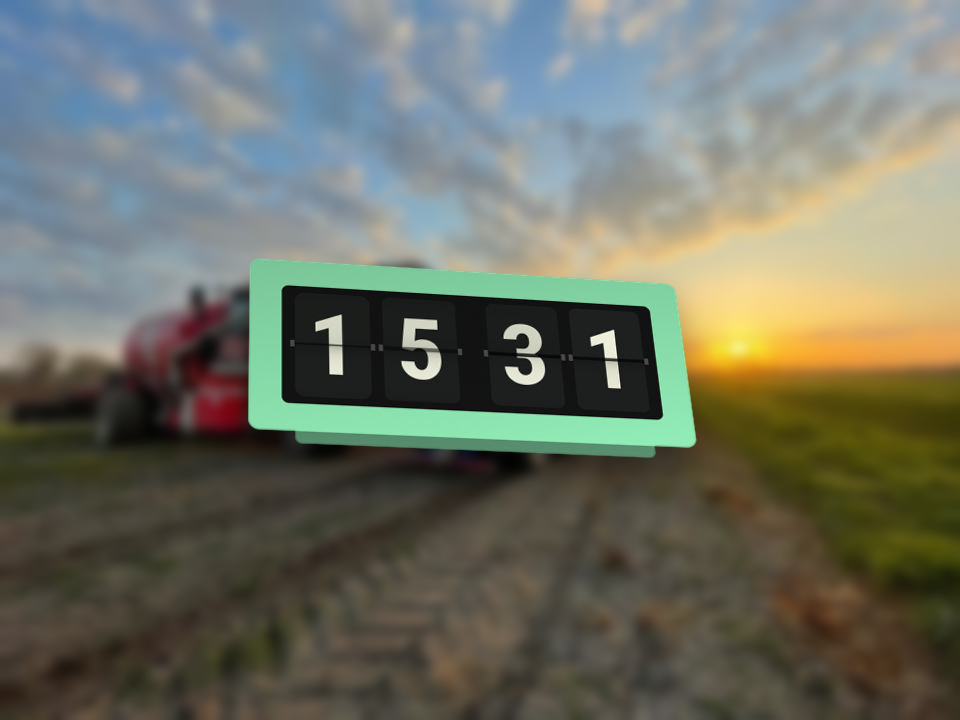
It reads 15h31
